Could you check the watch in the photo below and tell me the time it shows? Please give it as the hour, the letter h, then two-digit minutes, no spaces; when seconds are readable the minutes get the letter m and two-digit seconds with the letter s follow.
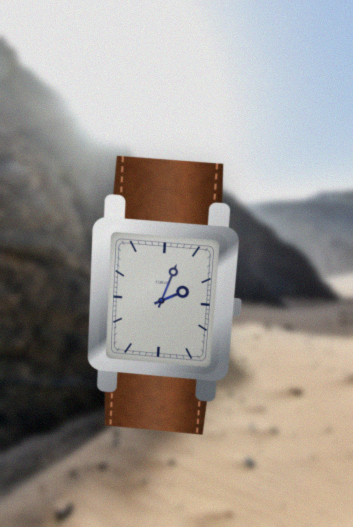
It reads 2h03
